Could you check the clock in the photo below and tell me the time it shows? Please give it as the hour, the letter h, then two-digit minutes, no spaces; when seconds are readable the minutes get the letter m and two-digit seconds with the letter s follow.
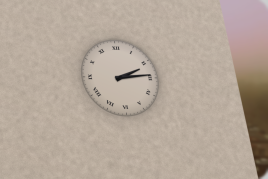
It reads 2h14
